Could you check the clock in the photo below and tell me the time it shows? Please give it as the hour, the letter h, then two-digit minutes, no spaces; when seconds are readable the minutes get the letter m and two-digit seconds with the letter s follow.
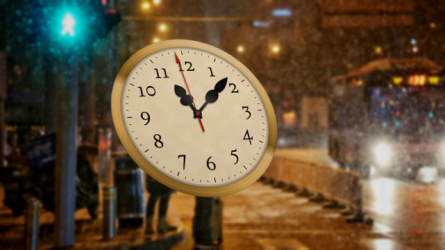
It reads 11h07m59s
